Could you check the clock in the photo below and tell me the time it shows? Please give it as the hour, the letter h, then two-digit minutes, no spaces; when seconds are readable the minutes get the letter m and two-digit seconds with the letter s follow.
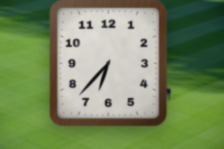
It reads 6h37
